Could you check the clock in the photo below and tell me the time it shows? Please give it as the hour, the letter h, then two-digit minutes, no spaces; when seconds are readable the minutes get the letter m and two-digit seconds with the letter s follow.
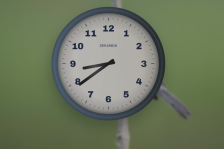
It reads 8h39
